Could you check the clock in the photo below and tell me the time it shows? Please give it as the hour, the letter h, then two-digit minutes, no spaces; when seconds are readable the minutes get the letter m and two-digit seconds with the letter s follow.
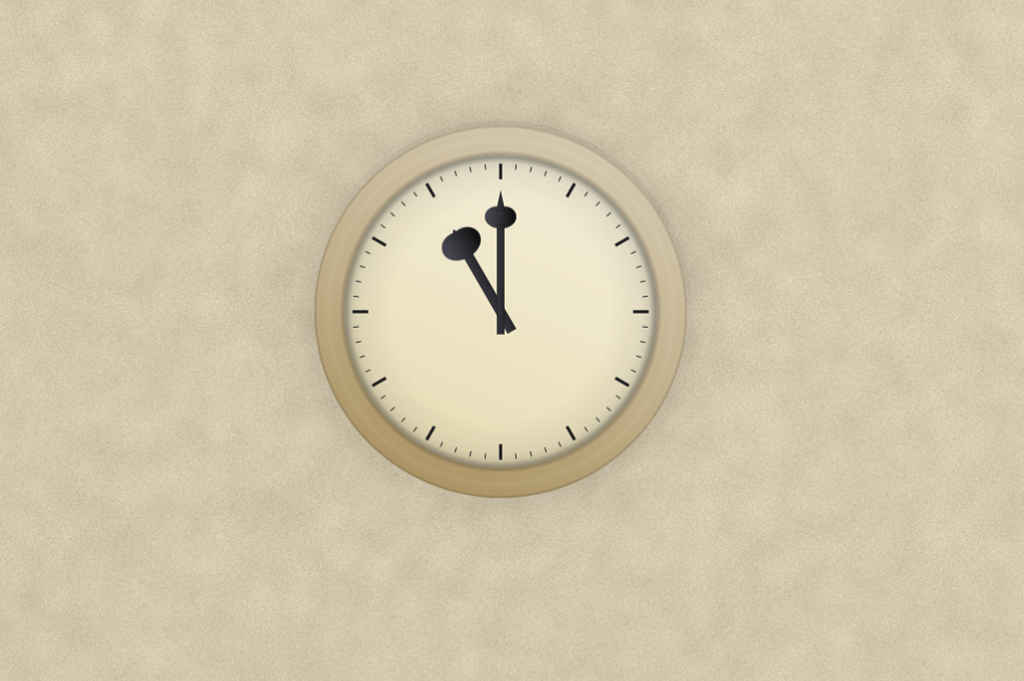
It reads 11h00
